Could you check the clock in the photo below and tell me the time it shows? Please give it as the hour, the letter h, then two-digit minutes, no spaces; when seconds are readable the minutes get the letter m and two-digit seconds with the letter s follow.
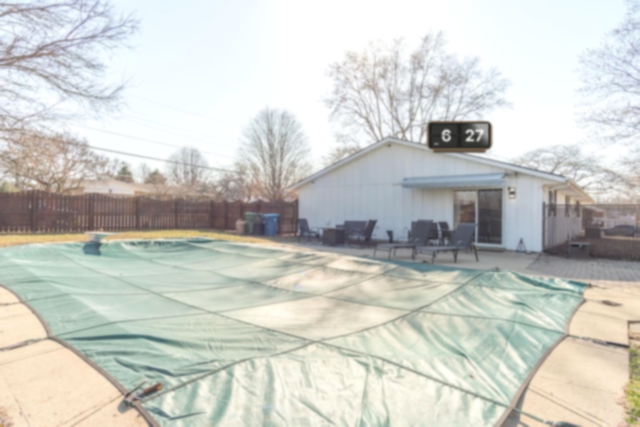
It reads 6h27
